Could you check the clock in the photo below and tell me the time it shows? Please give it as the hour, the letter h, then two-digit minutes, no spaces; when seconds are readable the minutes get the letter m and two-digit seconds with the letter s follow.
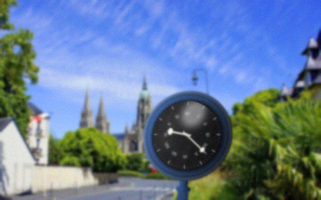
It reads 9h22
